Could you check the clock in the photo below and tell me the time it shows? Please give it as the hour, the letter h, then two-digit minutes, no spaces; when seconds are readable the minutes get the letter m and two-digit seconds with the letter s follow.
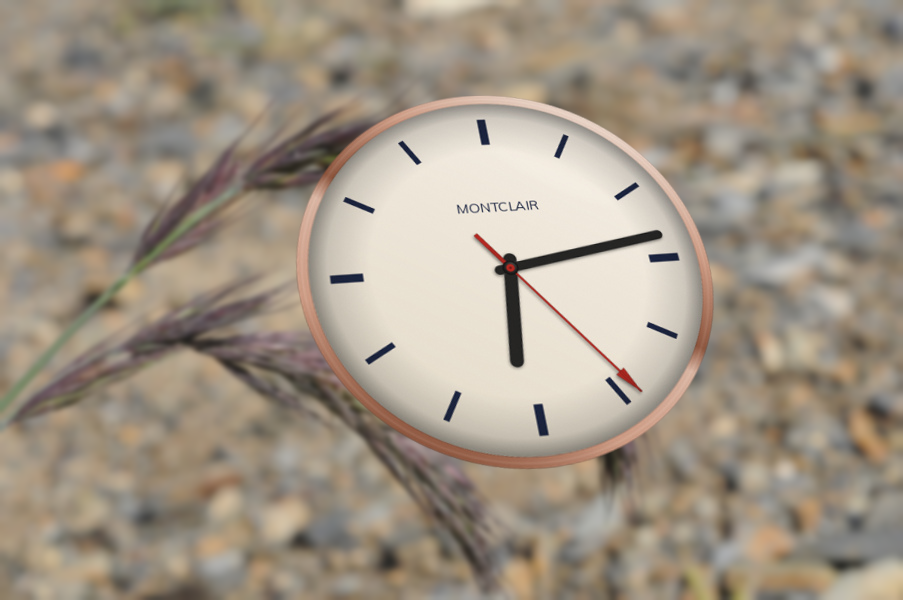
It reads 6h13m24s
